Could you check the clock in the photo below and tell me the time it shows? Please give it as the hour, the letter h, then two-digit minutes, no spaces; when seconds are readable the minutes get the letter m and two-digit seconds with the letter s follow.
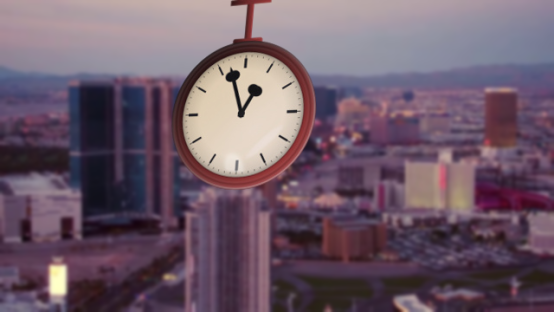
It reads 12h57
